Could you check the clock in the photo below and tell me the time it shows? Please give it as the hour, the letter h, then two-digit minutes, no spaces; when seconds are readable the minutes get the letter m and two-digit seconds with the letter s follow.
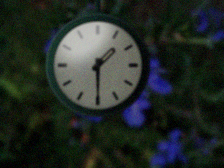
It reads 1h30
